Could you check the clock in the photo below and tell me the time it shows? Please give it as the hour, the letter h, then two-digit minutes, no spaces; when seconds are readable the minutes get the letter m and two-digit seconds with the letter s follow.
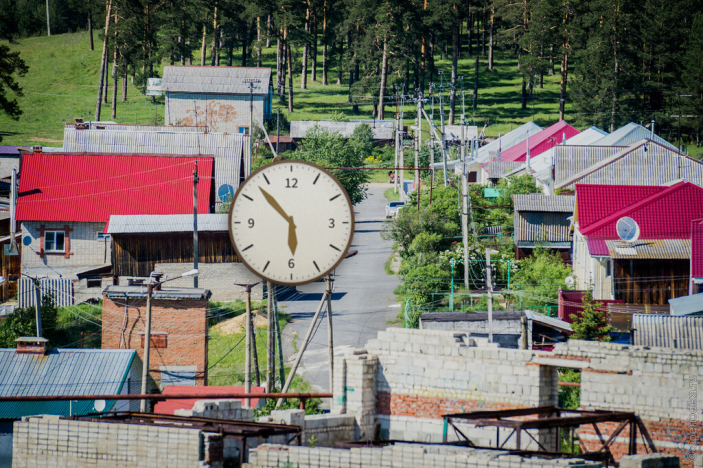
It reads 5h53
